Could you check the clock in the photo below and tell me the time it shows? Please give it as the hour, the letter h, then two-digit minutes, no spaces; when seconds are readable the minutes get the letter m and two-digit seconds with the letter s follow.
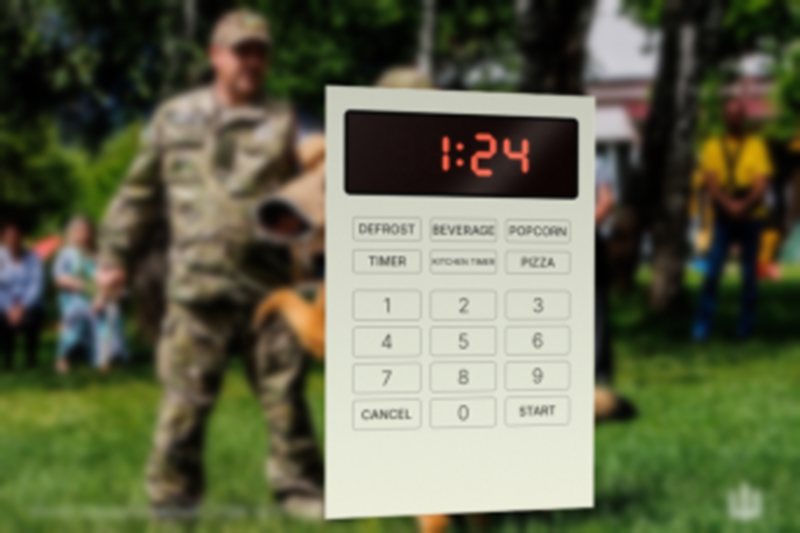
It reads 1h24
